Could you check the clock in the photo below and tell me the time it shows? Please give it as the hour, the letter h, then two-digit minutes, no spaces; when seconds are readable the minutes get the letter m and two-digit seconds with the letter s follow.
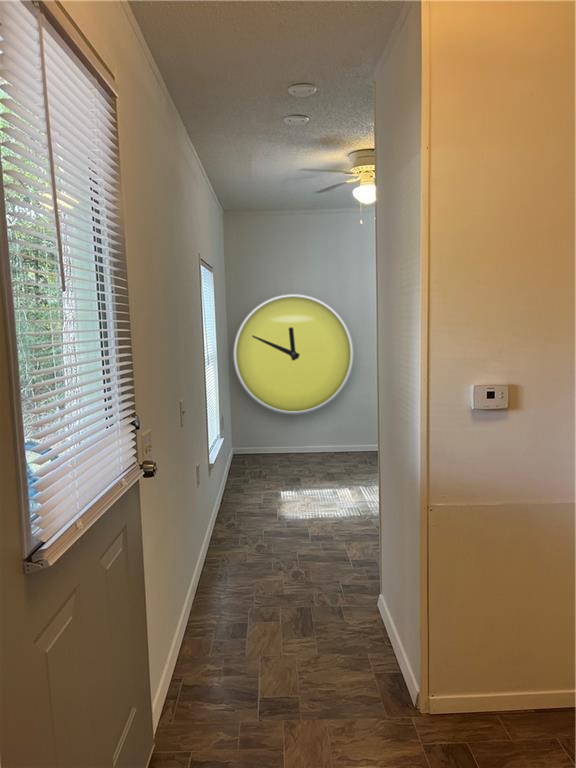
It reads 11h49
